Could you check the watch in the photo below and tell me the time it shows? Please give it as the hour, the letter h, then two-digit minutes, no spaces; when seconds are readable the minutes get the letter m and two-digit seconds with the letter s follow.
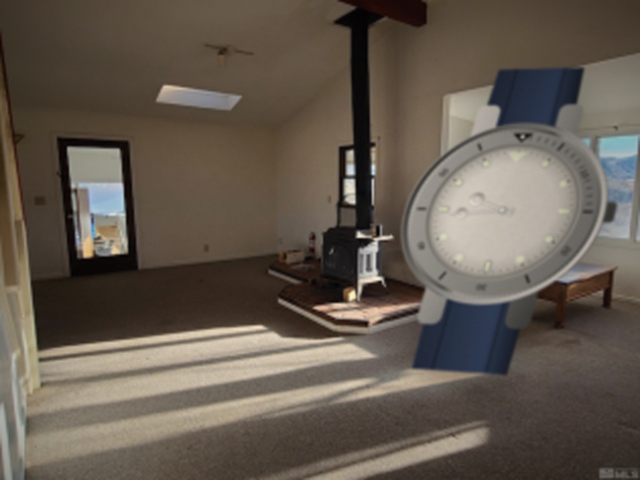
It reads 9h44
